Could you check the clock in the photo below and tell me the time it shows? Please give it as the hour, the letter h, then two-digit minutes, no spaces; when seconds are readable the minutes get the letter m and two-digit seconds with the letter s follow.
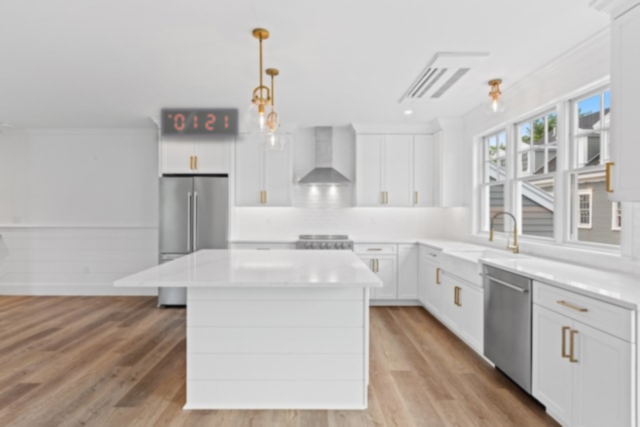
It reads 1h21
